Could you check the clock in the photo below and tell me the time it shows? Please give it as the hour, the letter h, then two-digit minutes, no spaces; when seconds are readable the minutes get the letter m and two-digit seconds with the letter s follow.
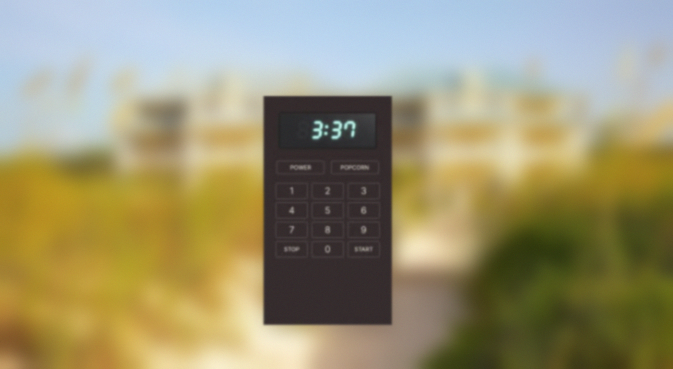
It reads 3h37
